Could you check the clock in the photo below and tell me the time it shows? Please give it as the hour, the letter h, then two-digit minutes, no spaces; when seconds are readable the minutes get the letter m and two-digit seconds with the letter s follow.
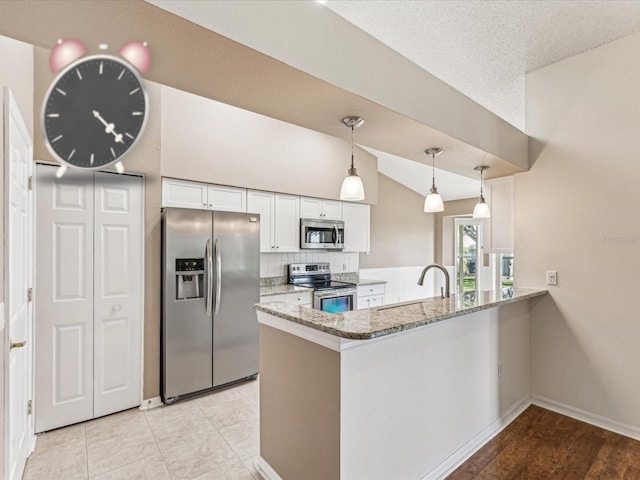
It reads 4h22
